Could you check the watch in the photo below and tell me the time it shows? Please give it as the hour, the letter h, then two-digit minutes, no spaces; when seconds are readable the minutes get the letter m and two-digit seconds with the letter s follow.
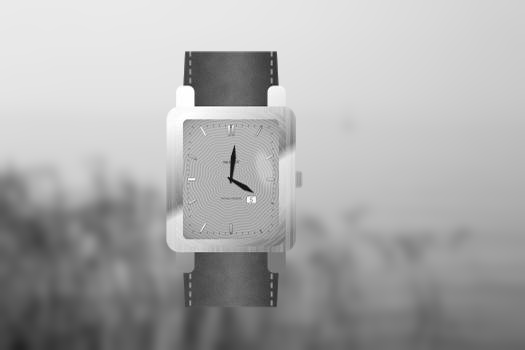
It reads 4h01
